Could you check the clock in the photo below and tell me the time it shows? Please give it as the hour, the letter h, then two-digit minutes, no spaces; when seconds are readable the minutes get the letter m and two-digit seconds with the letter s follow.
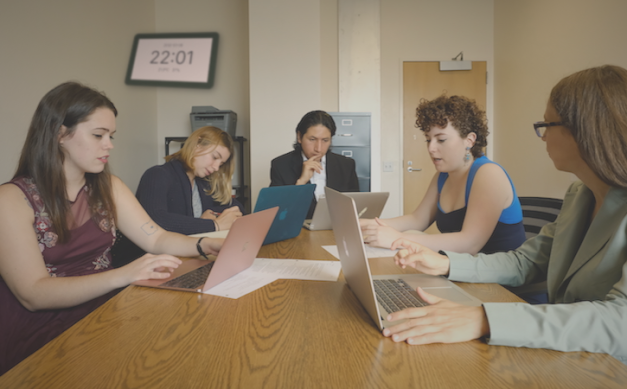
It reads 22h01
